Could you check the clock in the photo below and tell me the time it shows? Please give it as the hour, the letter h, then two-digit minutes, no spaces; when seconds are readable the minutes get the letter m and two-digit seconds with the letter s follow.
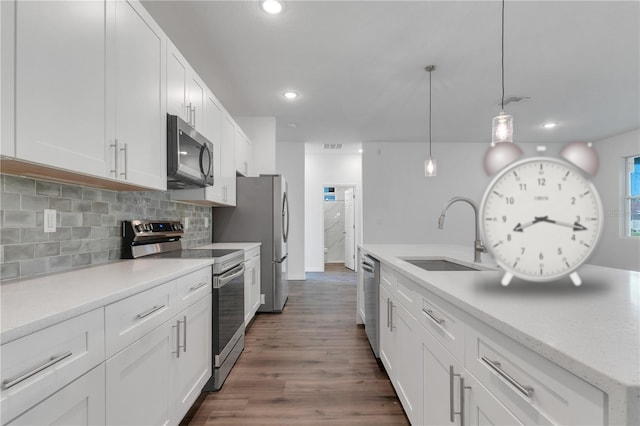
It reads 8h17
